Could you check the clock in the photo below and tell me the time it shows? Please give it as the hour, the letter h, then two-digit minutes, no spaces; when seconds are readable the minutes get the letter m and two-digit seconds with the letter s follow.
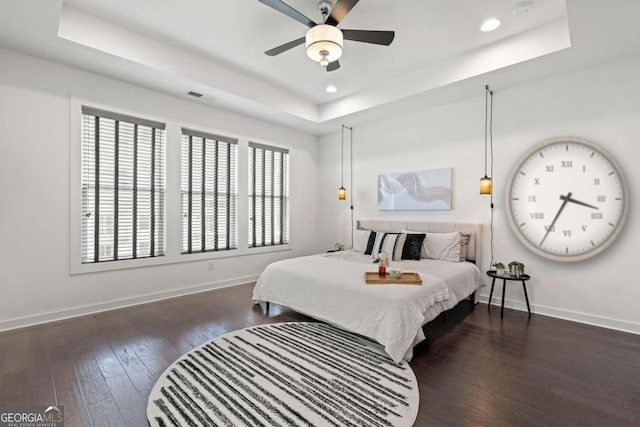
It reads 3h35
